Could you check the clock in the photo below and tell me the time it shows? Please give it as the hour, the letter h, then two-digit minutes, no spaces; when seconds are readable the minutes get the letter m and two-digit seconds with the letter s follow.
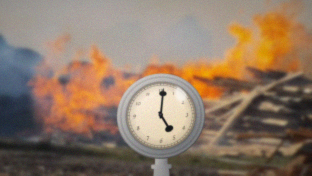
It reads 5h01
